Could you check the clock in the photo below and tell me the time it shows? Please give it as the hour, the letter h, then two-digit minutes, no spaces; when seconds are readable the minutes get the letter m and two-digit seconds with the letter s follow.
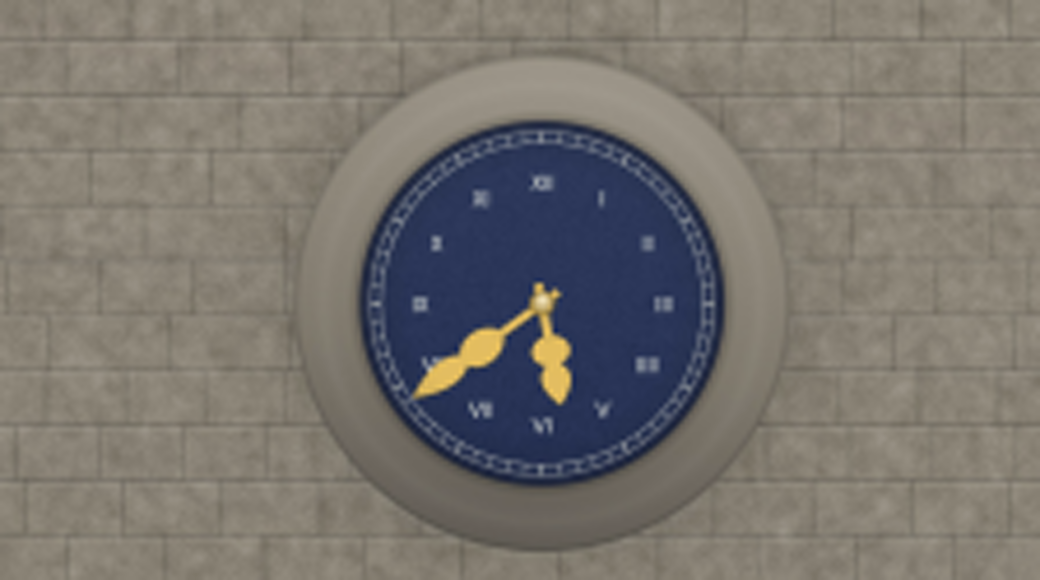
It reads 5h39
